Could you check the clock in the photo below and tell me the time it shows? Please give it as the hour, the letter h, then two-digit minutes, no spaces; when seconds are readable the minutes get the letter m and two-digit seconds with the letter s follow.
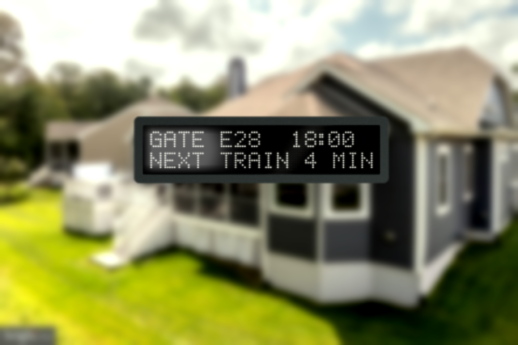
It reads 18h00
